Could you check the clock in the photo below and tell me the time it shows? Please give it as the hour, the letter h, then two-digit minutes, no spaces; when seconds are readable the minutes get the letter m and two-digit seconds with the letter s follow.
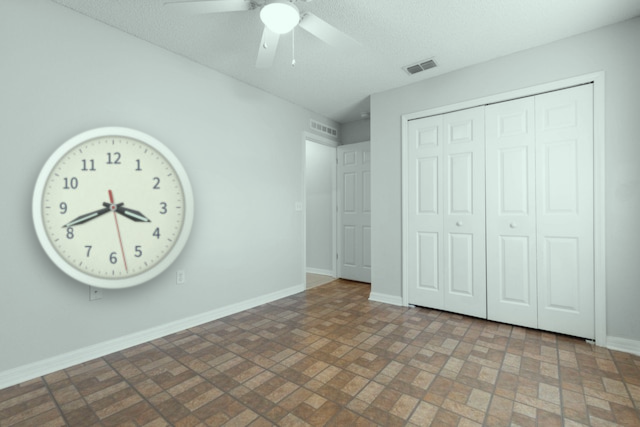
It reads 3h41m28s
